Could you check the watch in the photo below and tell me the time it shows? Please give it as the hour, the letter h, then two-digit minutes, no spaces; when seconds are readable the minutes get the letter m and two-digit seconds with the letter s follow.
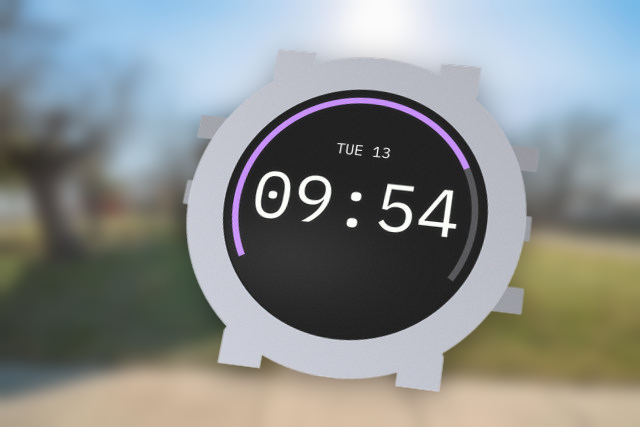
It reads 9h54
